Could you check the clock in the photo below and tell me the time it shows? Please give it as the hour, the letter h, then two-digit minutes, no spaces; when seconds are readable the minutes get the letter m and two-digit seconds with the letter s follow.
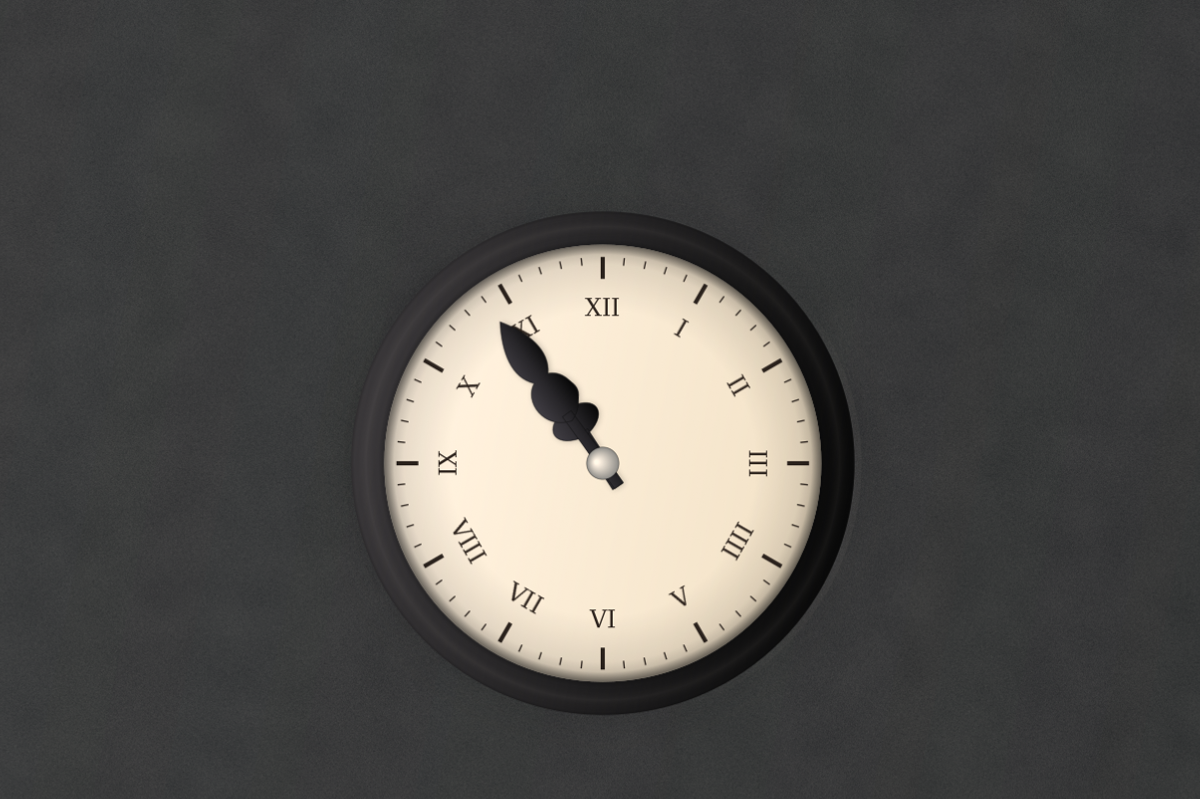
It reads 10h54
